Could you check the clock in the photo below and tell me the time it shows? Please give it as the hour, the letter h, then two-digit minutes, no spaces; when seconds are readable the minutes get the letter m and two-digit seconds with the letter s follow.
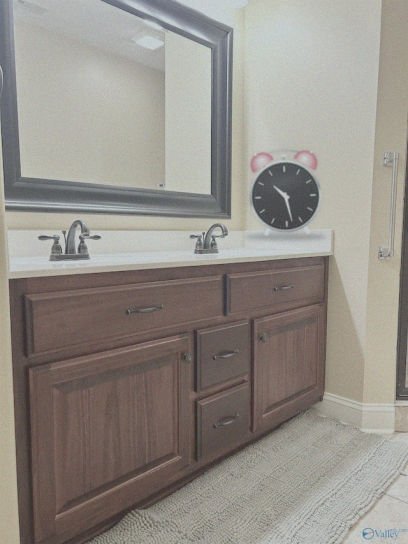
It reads 10h28
